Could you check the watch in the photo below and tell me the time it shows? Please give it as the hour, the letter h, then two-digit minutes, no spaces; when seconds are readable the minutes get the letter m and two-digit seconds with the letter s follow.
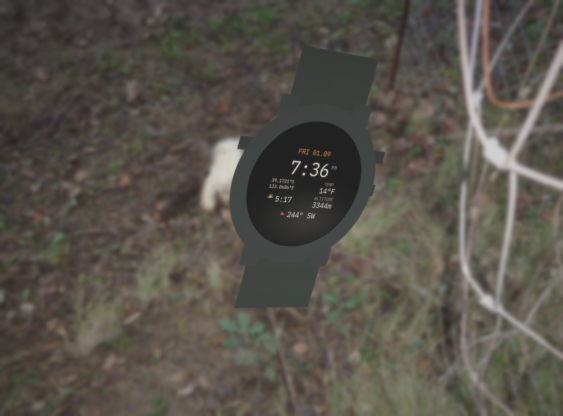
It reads 7h36
